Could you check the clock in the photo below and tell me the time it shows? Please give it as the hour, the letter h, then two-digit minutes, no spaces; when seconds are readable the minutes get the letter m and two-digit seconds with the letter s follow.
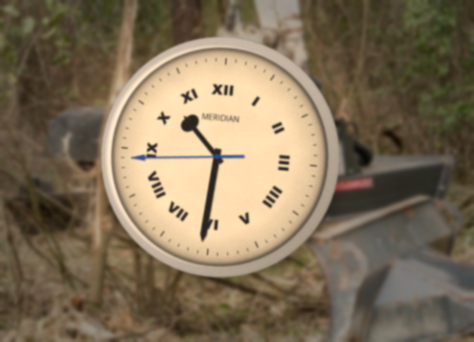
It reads 10h30m44s
